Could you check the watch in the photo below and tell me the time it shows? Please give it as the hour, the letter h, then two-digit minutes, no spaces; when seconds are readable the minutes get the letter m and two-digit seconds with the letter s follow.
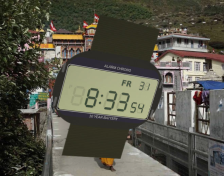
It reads 8h33m54s
